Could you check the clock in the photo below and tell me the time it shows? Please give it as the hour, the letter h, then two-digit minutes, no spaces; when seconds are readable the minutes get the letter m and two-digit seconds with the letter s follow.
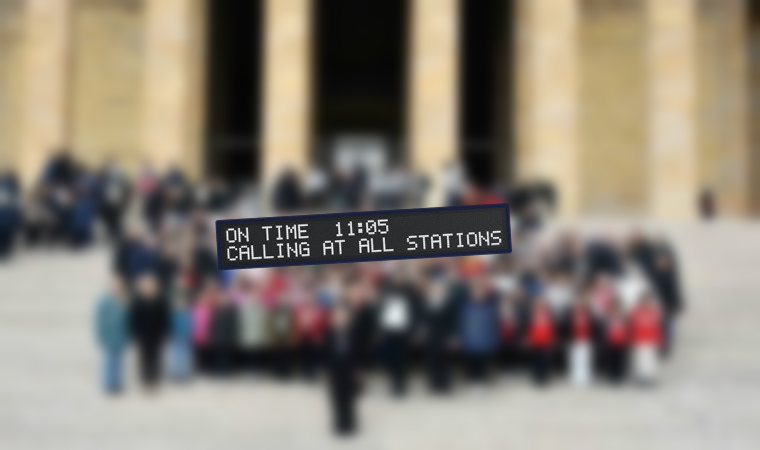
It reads 11h05
